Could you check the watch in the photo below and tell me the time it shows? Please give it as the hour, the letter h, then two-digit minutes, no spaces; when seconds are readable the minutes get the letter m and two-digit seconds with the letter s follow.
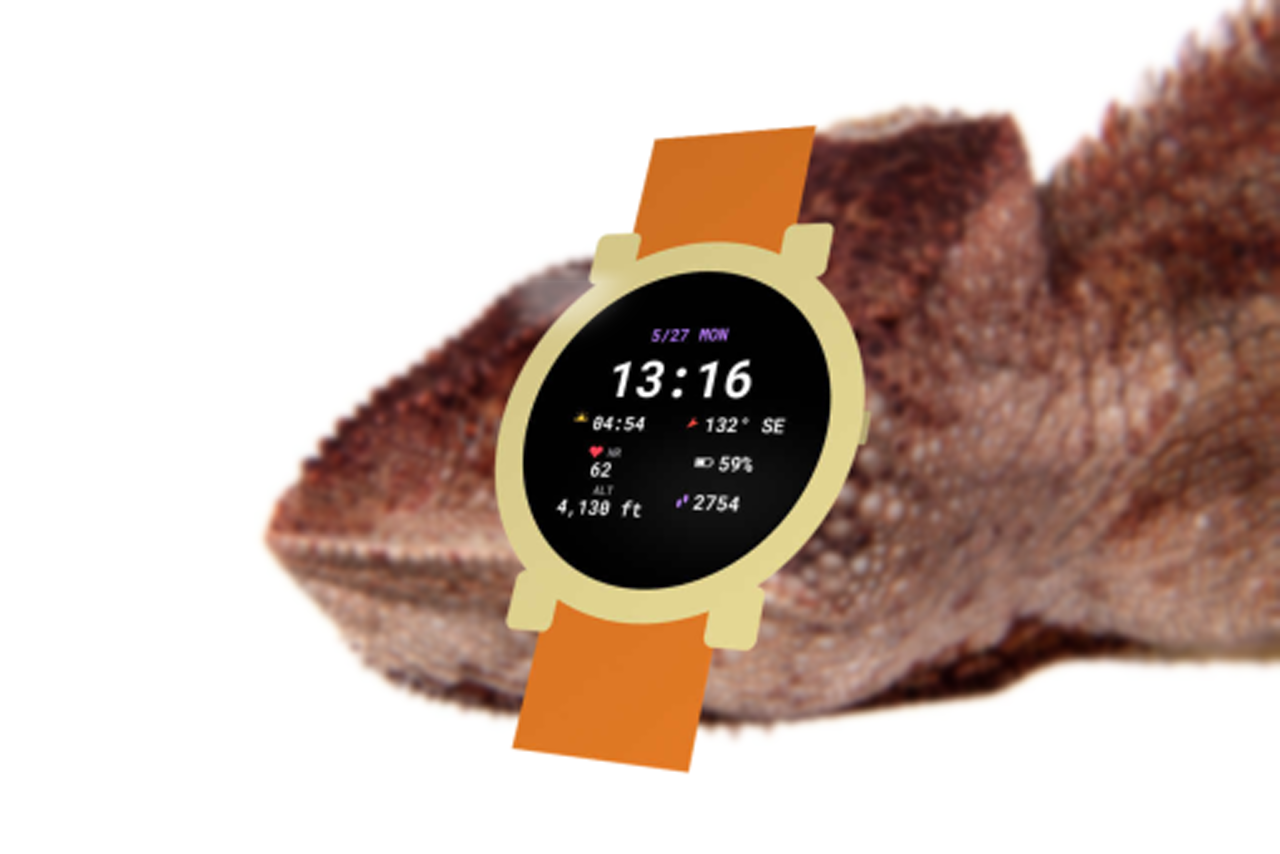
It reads 13h16
